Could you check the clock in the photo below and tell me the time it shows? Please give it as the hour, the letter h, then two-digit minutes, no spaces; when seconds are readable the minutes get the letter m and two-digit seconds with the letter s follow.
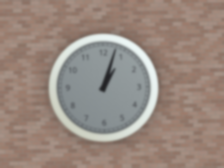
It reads 1h03
